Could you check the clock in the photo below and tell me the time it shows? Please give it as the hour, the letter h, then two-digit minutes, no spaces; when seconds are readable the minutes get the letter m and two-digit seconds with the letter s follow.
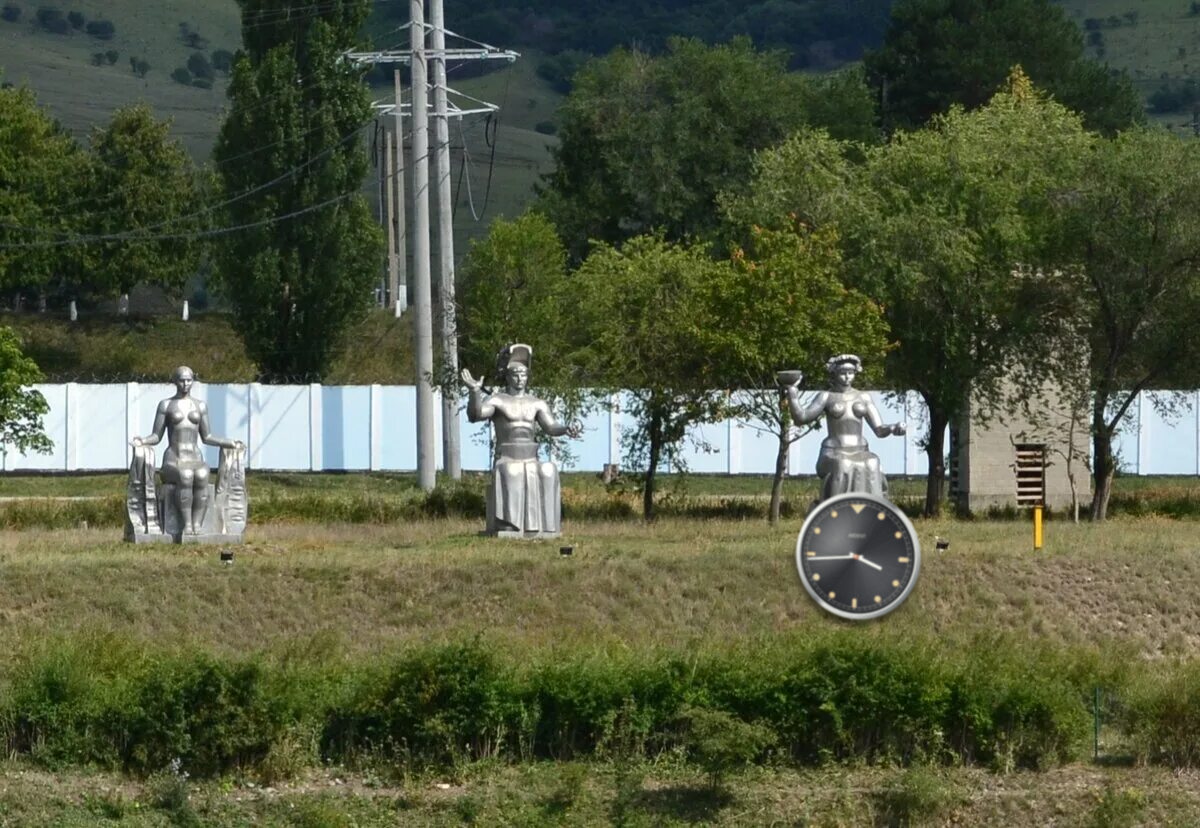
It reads 3h44
